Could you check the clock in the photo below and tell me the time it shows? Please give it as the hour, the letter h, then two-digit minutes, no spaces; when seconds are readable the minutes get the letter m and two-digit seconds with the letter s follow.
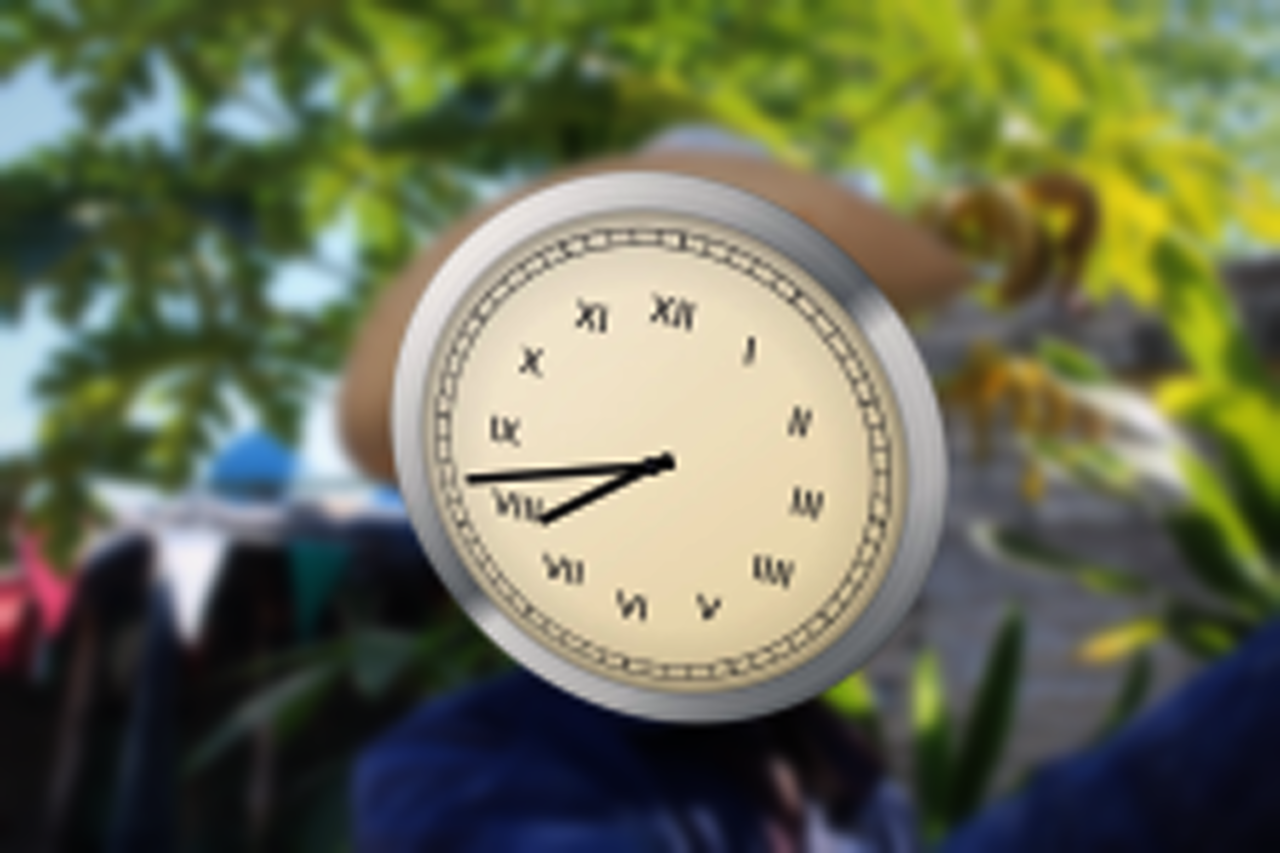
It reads 7h42
